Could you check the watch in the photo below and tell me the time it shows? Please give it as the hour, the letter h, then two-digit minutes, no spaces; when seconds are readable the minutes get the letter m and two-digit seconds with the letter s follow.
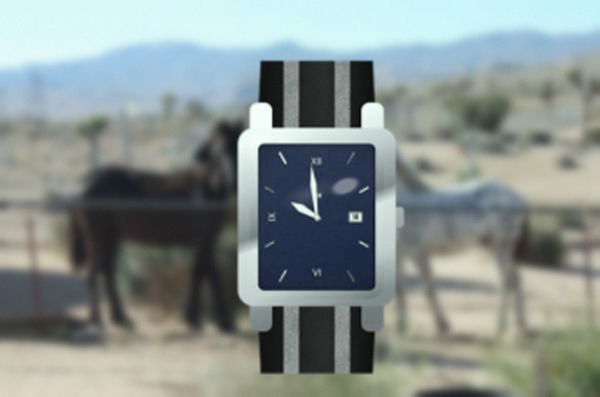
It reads 9h59
